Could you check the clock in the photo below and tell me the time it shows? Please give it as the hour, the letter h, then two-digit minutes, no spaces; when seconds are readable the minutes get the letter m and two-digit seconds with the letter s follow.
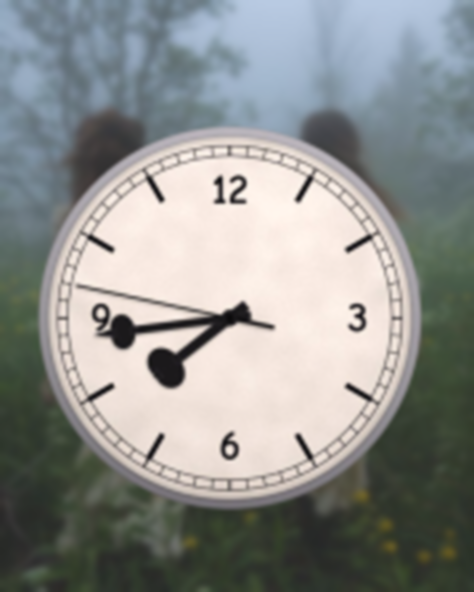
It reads 7h43m47s
